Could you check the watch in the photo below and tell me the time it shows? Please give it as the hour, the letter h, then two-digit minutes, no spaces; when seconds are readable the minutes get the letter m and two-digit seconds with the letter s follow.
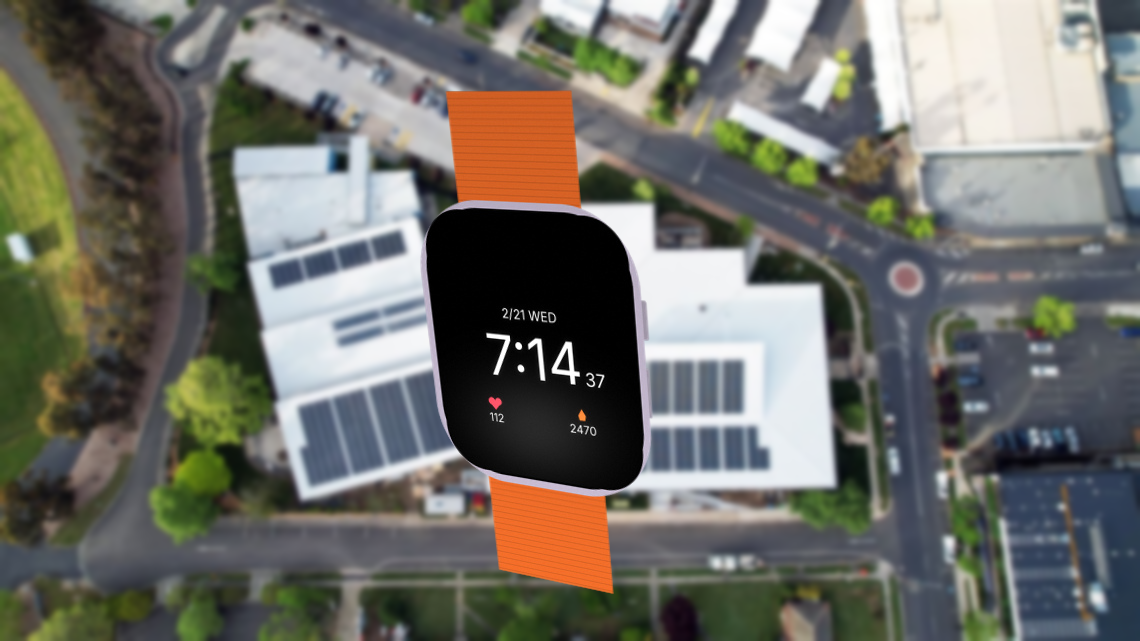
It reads 7h14m37s
